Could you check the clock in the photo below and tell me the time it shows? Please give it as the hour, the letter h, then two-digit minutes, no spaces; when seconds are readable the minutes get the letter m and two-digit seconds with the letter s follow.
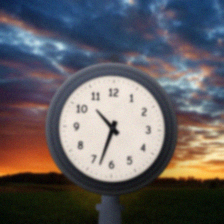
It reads 10h33
